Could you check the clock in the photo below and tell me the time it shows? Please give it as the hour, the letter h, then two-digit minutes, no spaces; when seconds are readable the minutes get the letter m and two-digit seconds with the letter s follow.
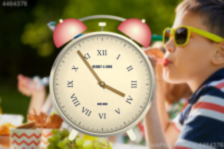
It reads 3h54
